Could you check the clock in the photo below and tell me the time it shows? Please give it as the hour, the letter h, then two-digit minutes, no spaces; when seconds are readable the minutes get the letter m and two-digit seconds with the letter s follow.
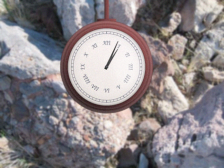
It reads 1h04
